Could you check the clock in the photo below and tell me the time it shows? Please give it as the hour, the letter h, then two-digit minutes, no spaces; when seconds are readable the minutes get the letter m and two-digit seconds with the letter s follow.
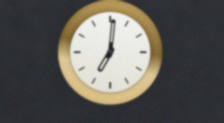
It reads 7h01
